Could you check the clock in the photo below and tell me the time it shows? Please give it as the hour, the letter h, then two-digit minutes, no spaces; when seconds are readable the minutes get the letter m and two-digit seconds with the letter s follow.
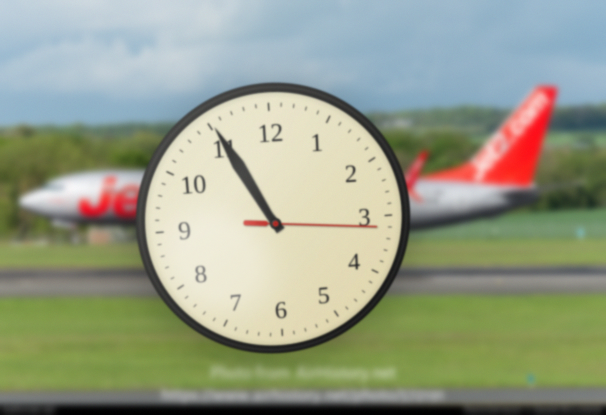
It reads 10h55m16s
